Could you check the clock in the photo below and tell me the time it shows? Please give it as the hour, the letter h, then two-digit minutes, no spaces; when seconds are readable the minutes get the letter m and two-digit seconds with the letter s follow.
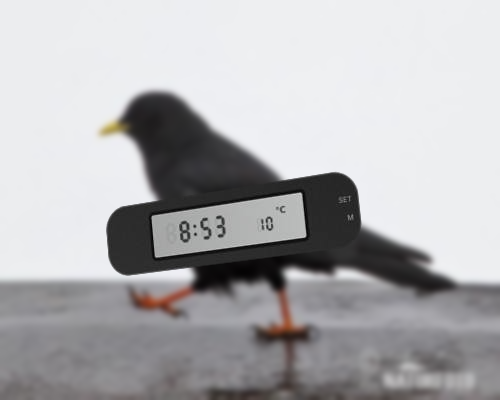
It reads 8h53
